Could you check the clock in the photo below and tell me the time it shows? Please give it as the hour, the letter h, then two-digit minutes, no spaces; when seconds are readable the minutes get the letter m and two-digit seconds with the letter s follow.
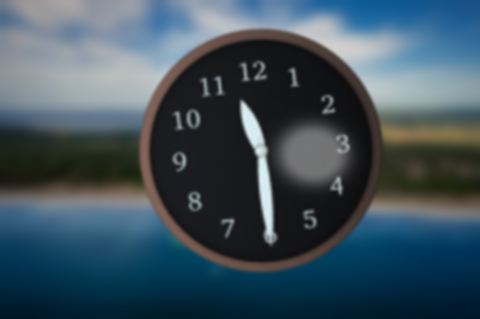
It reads 11h30
